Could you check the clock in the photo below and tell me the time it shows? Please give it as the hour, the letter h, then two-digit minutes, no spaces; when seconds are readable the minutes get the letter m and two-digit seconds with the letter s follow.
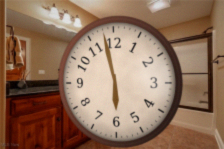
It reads 5h58
